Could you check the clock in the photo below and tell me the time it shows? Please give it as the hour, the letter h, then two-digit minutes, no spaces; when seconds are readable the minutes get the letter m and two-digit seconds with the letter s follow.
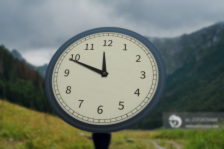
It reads 11h49
